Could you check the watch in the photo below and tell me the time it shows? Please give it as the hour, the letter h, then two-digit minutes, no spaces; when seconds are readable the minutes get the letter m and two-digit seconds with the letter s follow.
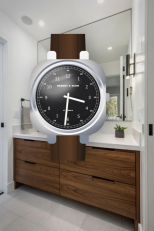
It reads 3h31
